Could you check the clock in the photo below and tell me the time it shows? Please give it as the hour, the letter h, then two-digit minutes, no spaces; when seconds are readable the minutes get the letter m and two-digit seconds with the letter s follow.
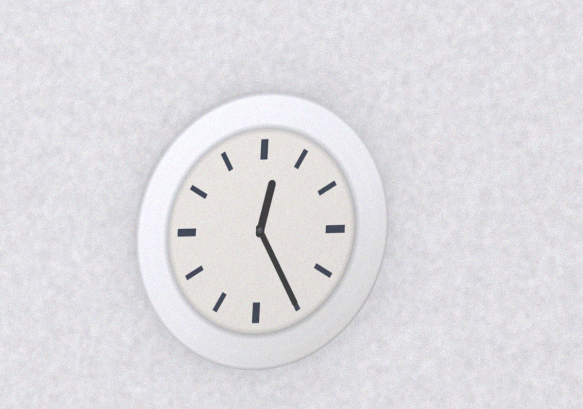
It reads 12h25
